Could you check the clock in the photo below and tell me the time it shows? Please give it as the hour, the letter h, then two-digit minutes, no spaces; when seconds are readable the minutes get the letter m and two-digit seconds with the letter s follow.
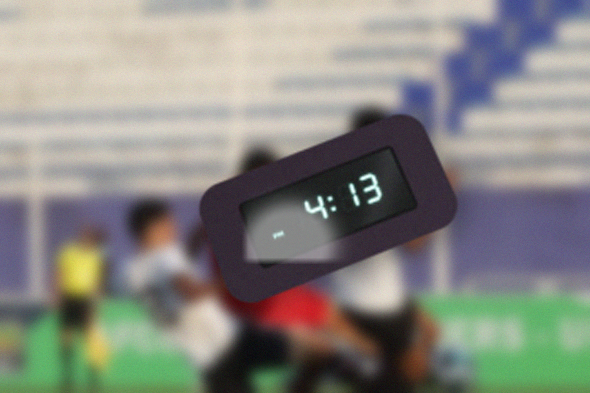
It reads 4h13
